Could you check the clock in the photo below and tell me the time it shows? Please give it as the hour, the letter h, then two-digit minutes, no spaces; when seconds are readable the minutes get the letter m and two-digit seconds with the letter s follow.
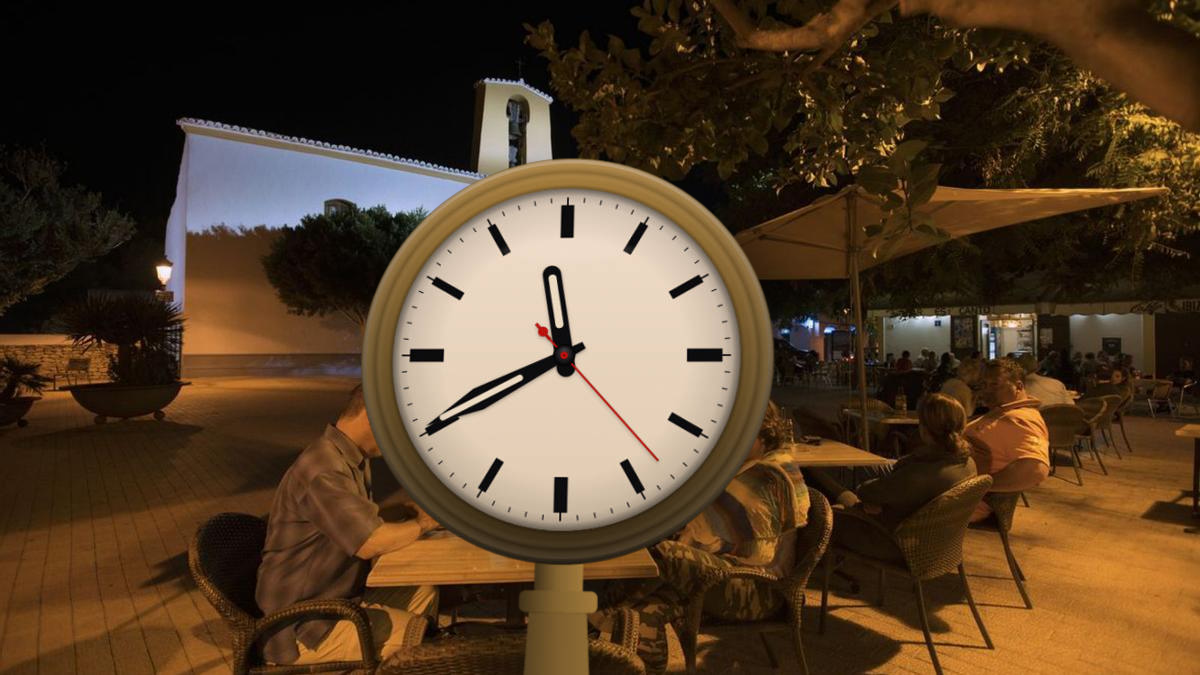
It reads 11h40m23s
